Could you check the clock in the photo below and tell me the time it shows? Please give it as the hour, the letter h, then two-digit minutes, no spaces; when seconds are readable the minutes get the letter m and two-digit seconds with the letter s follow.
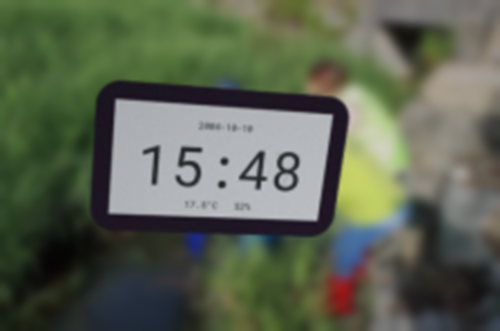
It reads 15h48
